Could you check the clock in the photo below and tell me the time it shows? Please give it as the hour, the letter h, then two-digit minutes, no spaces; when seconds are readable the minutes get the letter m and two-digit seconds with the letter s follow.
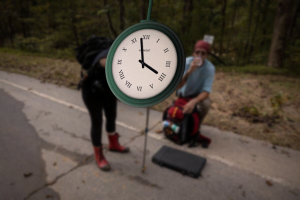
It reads 3h58
